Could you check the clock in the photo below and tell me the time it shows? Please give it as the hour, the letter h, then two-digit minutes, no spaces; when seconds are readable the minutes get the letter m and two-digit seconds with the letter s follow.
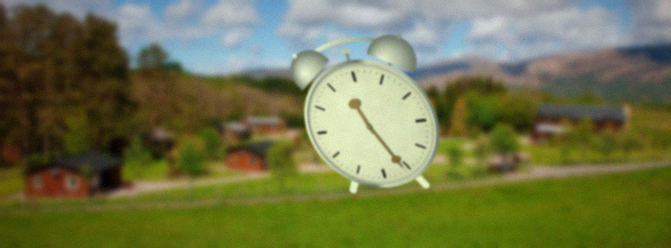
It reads 11h26
